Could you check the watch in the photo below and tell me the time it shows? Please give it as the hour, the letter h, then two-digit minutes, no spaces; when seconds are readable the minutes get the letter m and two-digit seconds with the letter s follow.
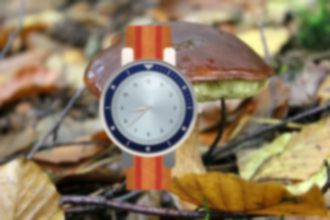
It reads 8h38
